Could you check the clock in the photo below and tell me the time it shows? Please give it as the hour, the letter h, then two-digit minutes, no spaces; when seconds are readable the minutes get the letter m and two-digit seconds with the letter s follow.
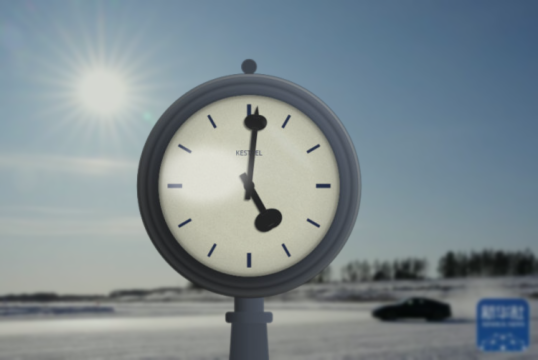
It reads 5h01
